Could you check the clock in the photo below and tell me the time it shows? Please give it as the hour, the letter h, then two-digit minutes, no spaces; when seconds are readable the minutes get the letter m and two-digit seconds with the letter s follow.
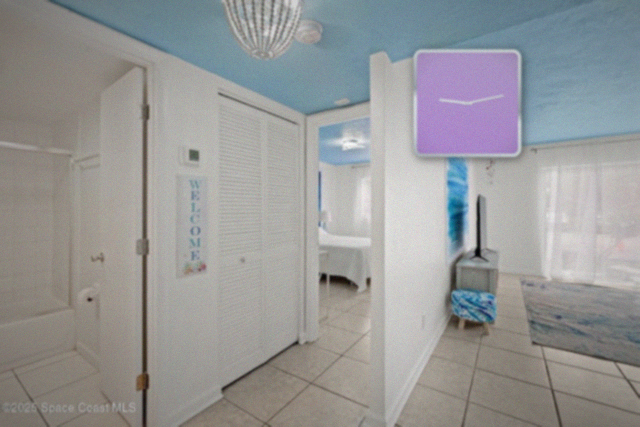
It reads 9h13
